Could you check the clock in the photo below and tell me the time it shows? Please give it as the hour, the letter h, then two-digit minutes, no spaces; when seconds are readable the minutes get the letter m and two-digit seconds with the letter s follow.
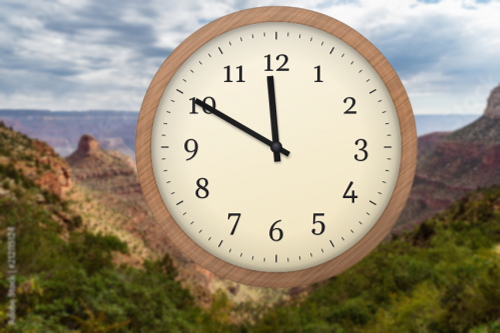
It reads 11h50
